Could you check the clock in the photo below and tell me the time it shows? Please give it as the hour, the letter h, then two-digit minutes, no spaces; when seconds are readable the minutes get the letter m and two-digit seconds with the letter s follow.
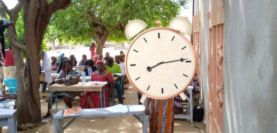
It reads 8h14
